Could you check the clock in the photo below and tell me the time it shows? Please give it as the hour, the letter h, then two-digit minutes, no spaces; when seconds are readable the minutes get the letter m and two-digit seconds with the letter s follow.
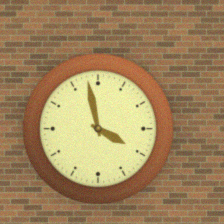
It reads 3h58
